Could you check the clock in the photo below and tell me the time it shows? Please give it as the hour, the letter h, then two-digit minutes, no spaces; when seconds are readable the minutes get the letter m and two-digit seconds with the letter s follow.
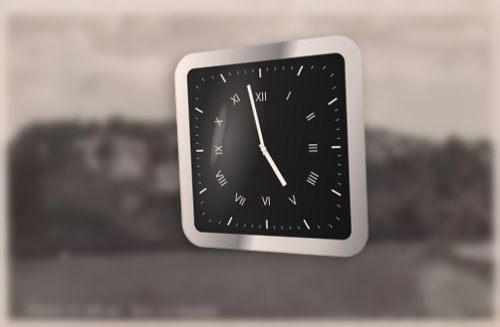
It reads 4h58
